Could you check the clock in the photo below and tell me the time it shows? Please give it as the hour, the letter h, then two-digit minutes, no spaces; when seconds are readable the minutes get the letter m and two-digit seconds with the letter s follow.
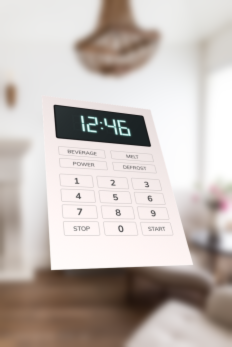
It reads 12h46
